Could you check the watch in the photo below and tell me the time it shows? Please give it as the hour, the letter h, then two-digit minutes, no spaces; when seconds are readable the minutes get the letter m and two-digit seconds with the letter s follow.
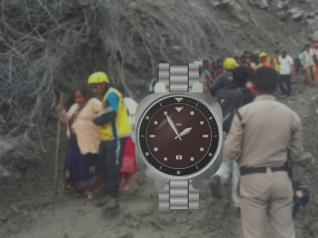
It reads 1h55
